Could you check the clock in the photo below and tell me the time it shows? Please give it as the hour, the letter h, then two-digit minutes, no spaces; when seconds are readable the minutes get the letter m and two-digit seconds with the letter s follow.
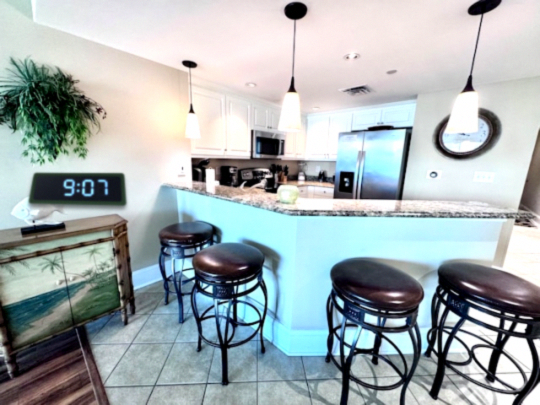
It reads 9h07
